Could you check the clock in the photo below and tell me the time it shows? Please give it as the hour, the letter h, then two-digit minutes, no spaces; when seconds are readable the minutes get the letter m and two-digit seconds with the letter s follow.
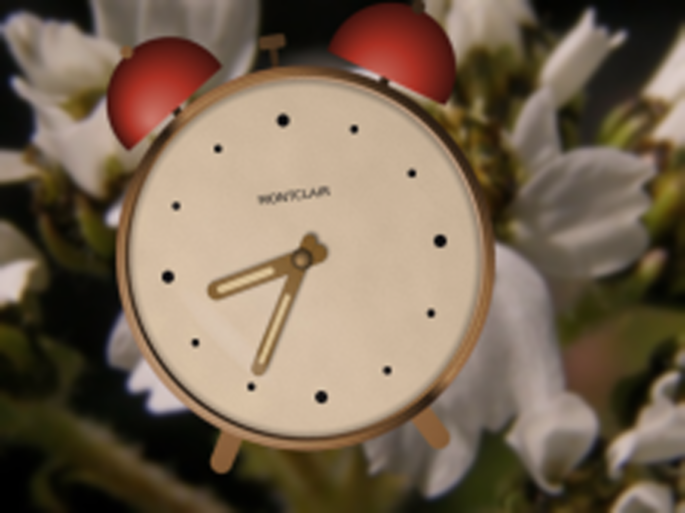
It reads 8h35
